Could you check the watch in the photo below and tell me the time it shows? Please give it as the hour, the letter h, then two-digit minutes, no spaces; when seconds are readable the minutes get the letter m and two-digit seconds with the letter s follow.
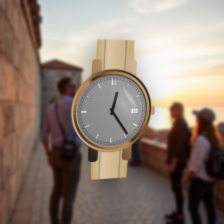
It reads 12h24
